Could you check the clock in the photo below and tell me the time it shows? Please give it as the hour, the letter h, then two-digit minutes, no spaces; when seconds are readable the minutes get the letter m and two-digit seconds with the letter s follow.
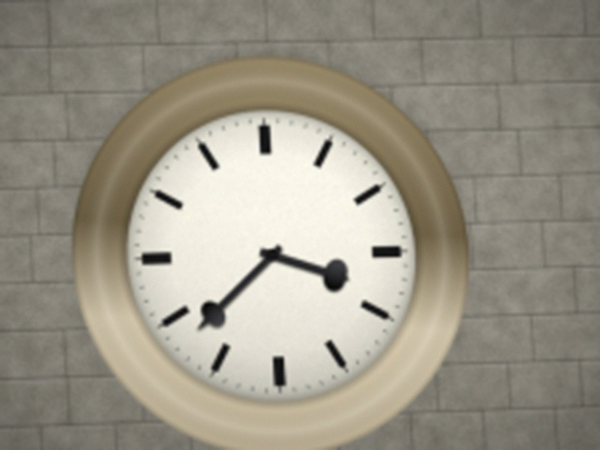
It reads 3h38
